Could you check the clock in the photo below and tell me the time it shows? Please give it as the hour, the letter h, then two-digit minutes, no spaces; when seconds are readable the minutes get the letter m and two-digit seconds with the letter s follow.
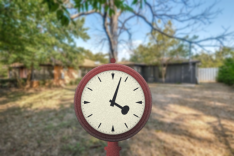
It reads 4h03
